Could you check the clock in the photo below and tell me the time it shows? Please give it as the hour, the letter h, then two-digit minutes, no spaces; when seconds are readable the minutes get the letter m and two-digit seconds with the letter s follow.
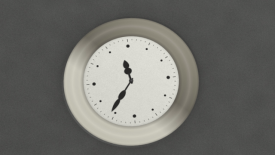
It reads 11h36
